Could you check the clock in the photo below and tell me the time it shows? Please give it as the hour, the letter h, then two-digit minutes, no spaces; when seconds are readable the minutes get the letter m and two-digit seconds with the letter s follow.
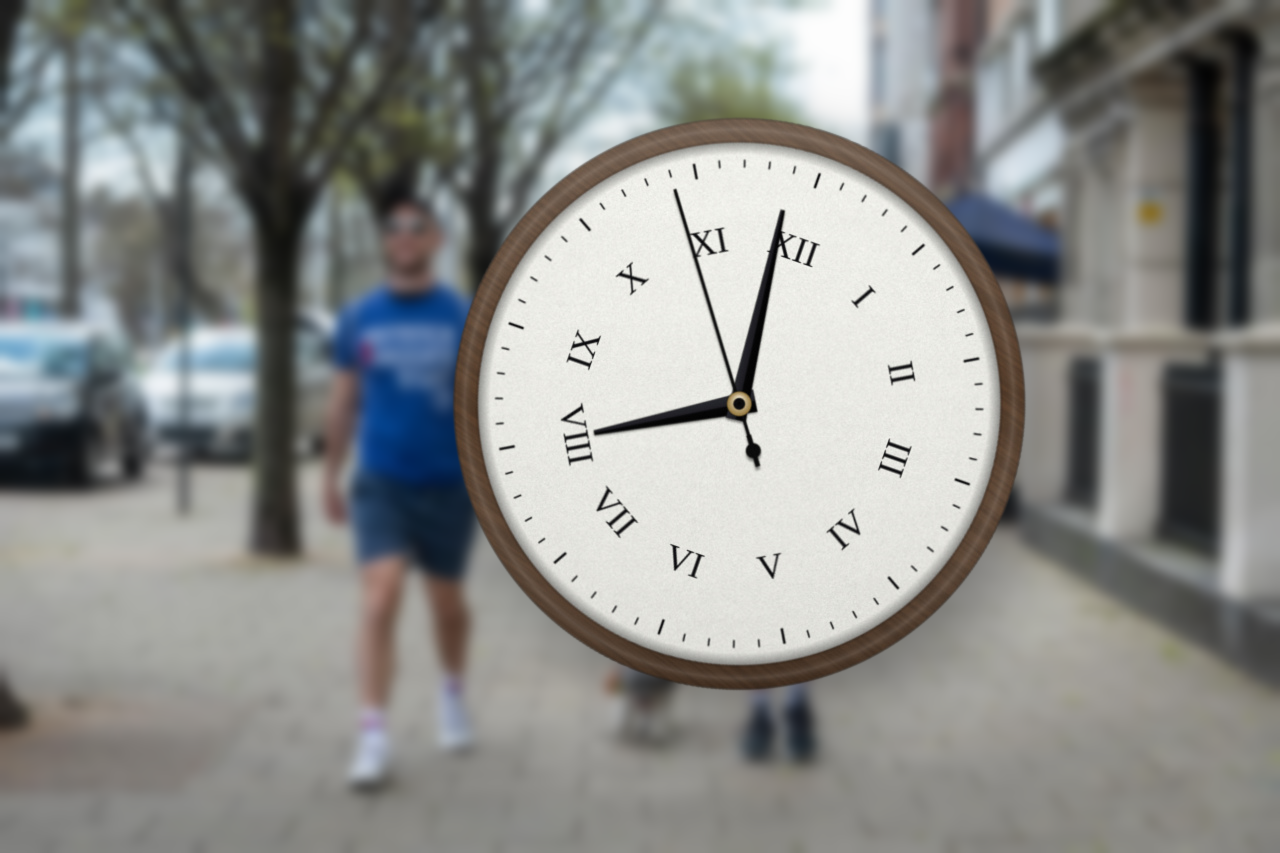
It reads 7h58m54s
